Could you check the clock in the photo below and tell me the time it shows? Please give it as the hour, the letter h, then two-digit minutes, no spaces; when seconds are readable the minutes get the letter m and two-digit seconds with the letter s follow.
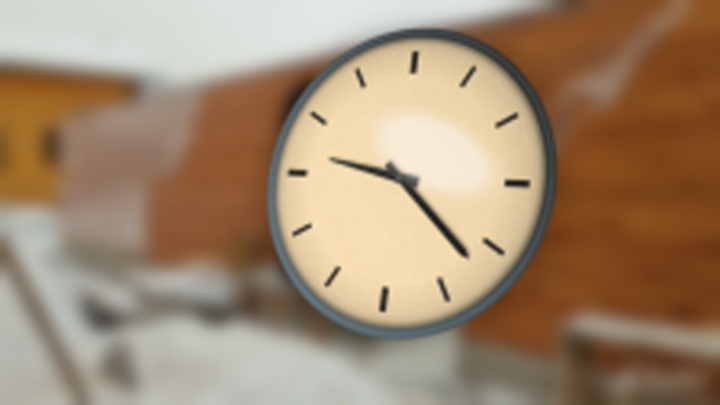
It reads 9h22
